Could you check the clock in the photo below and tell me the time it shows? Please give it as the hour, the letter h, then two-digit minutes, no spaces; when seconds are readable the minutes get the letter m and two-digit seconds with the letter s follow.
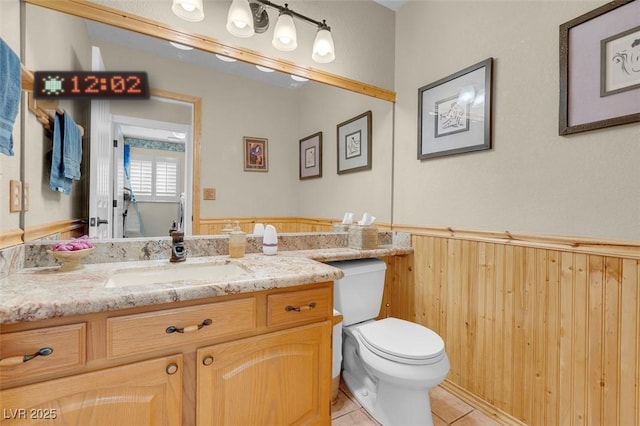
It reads 12h02
